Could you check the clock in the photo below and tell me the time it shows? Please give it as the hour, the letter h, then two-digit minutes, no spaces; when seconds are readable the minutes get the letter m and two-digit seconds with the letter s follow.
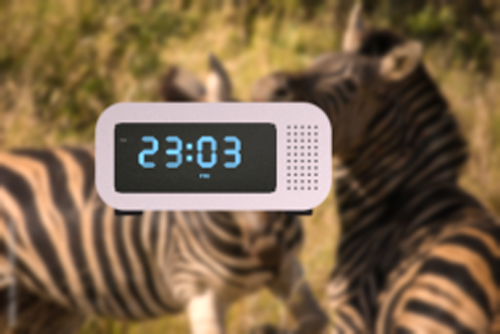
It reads 23h03
